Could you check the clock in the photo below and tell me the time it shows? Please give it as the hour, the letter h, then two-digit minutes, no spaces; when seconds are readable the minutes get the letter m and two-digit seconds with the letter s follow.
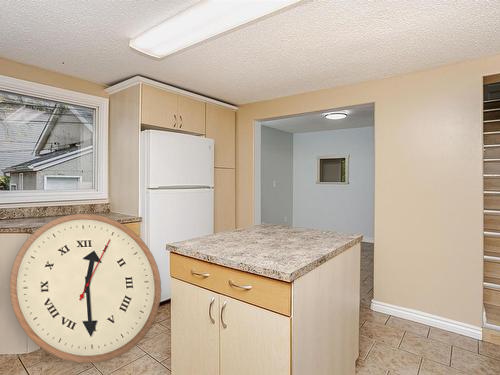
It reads 12h30m05s
